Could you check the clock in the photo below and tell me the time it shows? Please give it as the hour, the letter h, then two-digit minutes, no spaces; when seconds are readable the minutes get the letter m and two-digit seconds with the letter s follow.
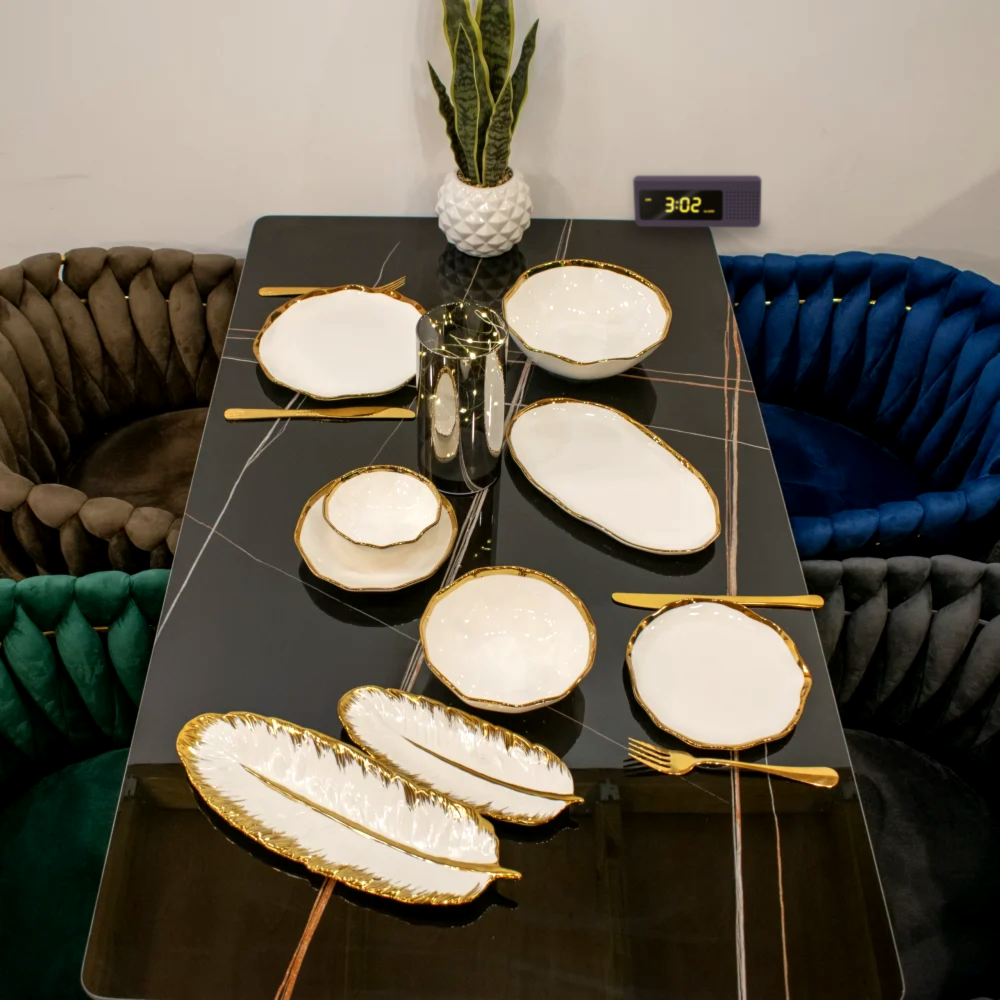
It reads 3h02
